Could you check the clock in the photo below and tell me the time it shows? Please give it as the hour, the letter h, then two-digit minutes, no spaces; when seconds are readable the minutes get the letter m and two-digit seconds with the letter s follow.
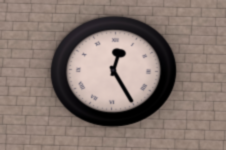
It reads 12h25
